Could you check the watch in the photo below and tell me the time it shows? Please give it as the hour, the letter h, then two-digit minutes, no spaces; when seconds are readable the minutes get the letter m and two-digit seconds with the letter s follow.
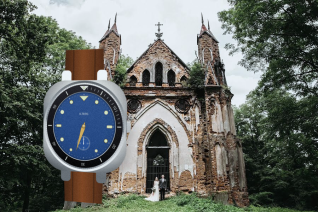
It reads 6h33
